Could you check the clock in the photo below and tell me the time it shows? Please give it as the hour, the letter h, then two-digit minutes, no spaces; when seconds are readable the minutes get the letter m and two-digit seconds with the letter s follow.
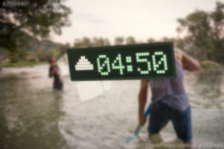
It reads 4h50
